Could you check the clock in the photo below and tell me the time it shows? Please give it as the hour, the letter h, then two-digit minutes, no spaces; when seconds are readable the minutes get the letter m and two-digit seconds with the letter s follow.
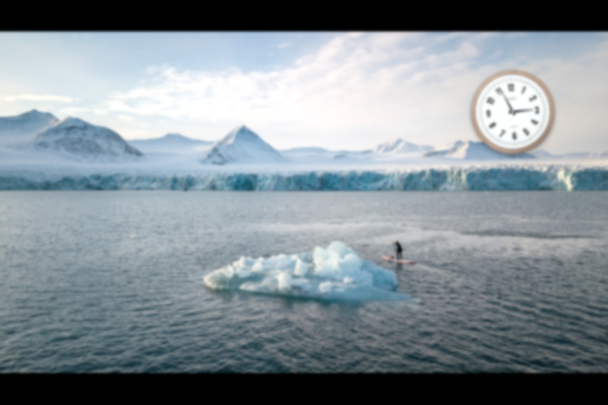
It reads 2h56
